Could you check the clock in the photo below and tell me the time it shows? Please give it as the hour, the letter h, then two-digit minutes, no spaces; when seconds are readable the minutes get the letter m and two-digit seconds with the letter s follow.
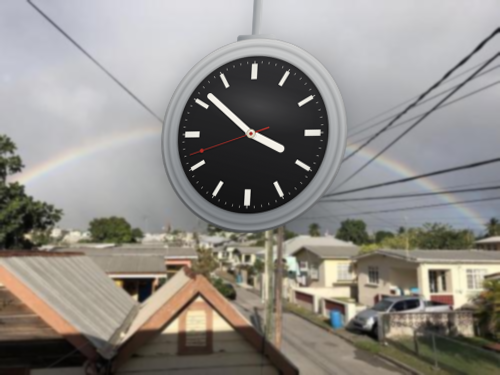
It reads 3h51m42s
